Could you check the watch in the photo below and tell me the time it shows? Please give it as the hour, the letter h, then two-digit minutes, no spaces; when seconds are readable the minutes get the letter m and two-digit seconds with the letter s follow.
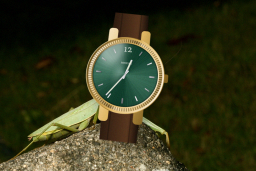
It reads 12h36
